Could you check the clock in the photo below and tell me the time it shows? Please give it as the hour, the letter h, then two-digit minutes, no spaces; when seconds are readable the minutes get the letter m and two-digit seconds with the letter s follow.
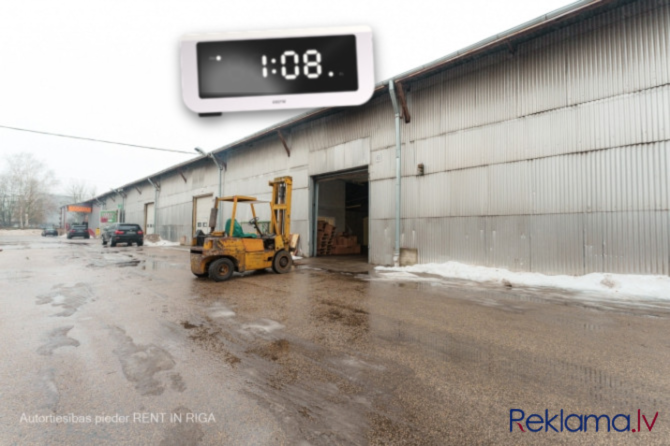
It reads 1h08
